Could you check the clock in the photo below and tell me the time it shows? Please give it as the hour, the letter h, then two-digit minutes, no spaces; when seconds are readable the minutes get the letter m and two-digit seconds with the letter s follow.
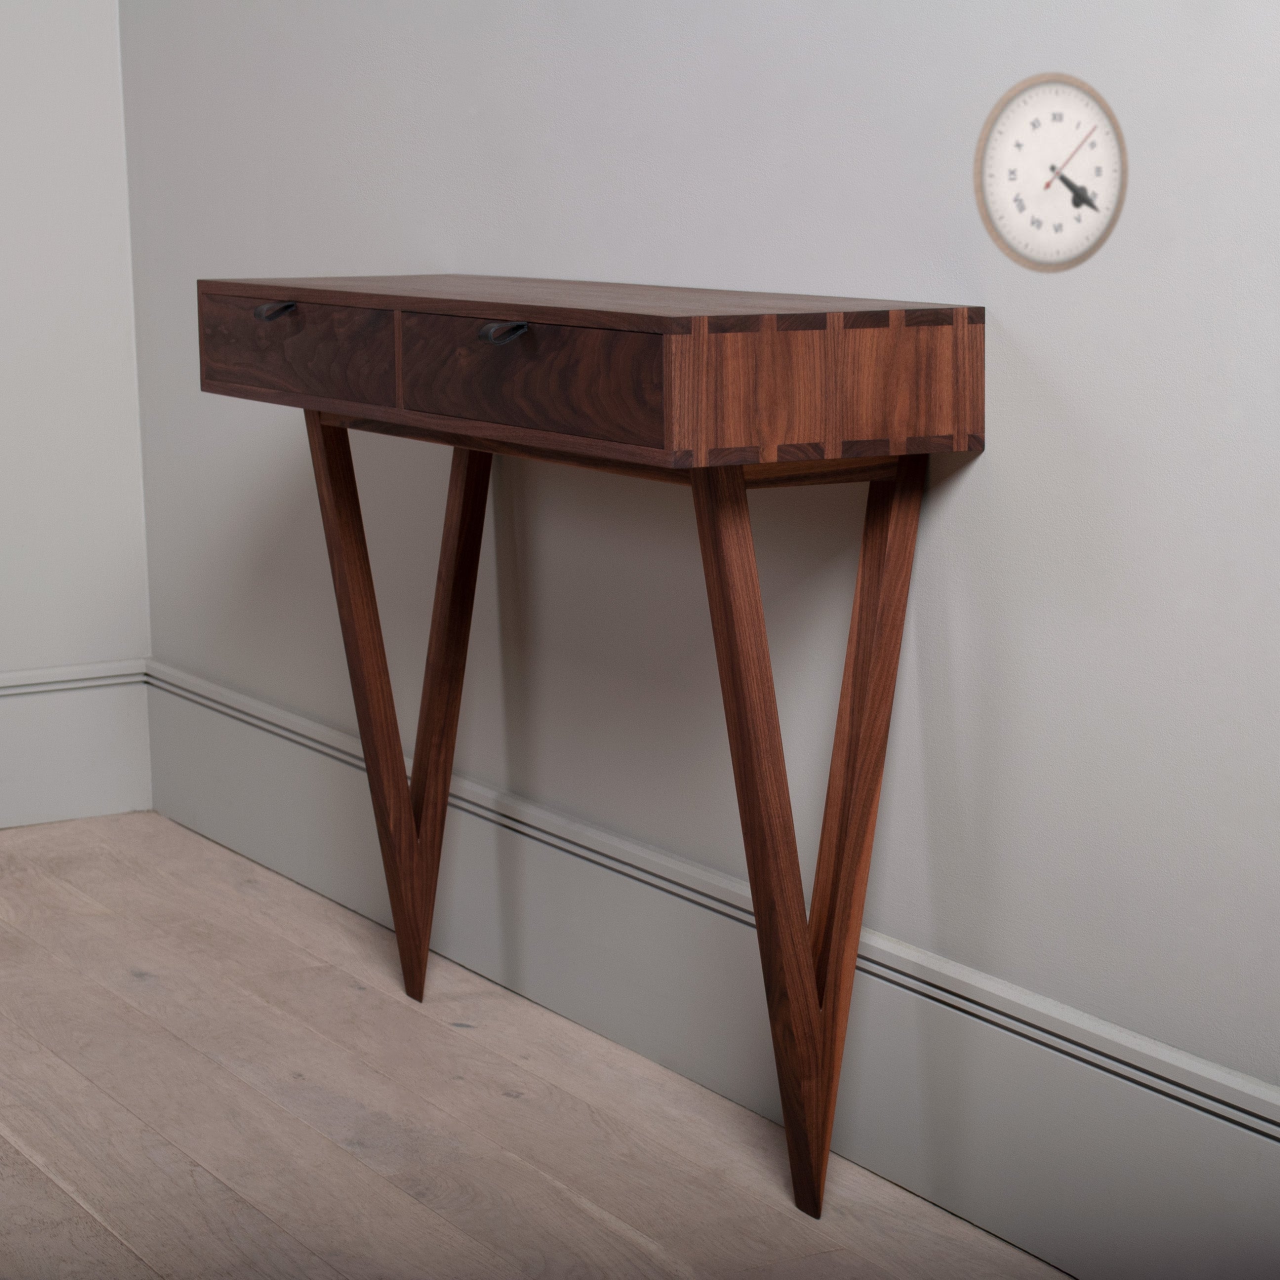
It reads 4h21m08s
